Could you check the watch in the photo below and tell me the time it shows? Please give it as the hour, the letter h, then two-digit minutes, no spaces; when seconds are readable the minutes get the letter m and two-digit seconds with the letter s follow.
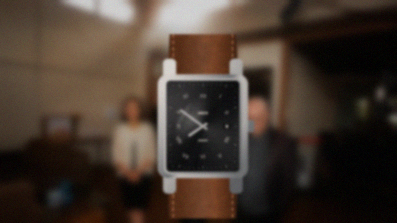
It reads 7h51
